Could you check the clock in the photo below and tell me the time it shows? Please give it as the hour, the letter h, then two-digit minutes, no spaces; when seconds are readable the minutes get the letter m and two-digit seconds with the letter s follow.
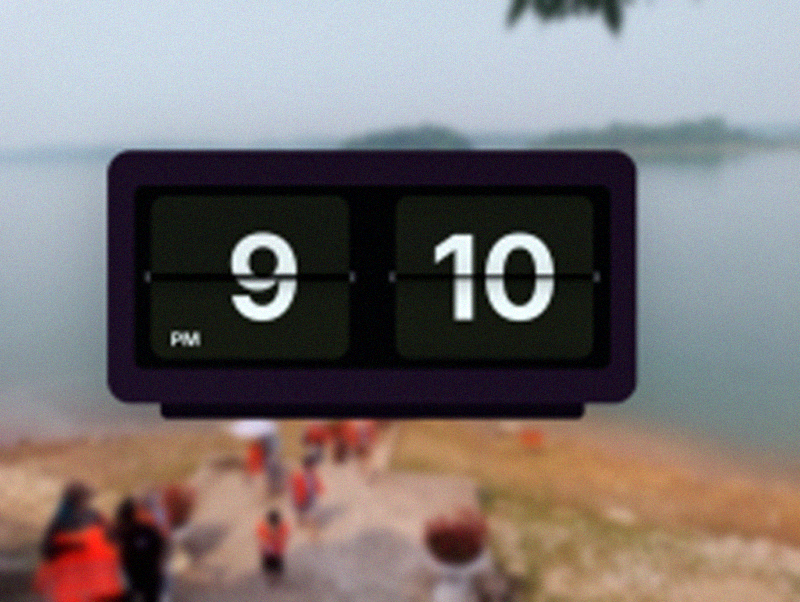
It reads 9h10
